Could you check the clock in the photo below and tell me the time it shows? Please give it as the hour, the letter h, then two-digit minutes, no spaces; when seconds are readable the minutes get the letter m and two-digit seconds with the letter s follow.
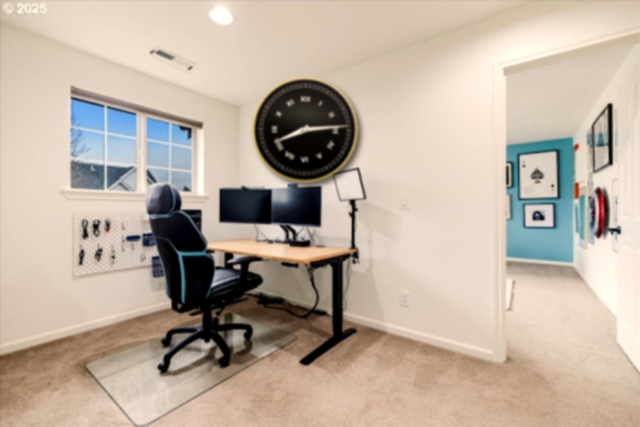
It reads 8h14
